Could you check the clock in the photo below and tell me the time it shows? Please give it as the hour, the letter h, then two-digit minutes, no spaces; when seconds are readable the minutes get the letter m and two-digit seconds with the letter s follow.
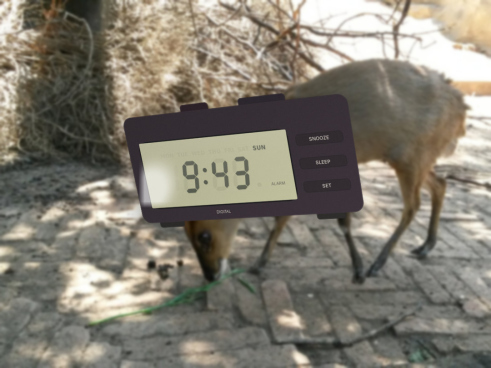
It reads 9h43
